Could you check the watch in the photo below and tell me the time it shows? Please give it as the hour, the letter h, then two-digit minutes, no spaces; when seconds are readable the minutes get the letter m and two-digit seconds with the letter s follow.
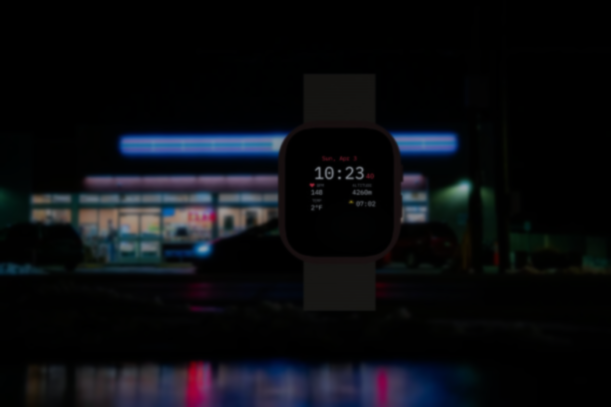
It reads 10h23
